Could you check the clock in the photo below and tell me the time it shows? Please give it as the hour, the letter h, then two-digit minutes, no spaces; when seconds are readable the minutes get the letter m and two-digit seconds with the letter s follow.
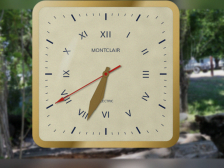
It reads 6h33m40s
